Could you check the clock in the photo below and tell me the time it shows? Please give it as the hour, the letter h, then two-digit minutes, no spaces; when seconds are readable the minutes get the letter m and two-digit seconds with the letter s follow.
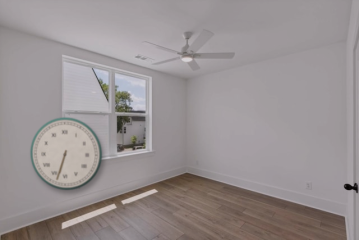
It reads 6h33
